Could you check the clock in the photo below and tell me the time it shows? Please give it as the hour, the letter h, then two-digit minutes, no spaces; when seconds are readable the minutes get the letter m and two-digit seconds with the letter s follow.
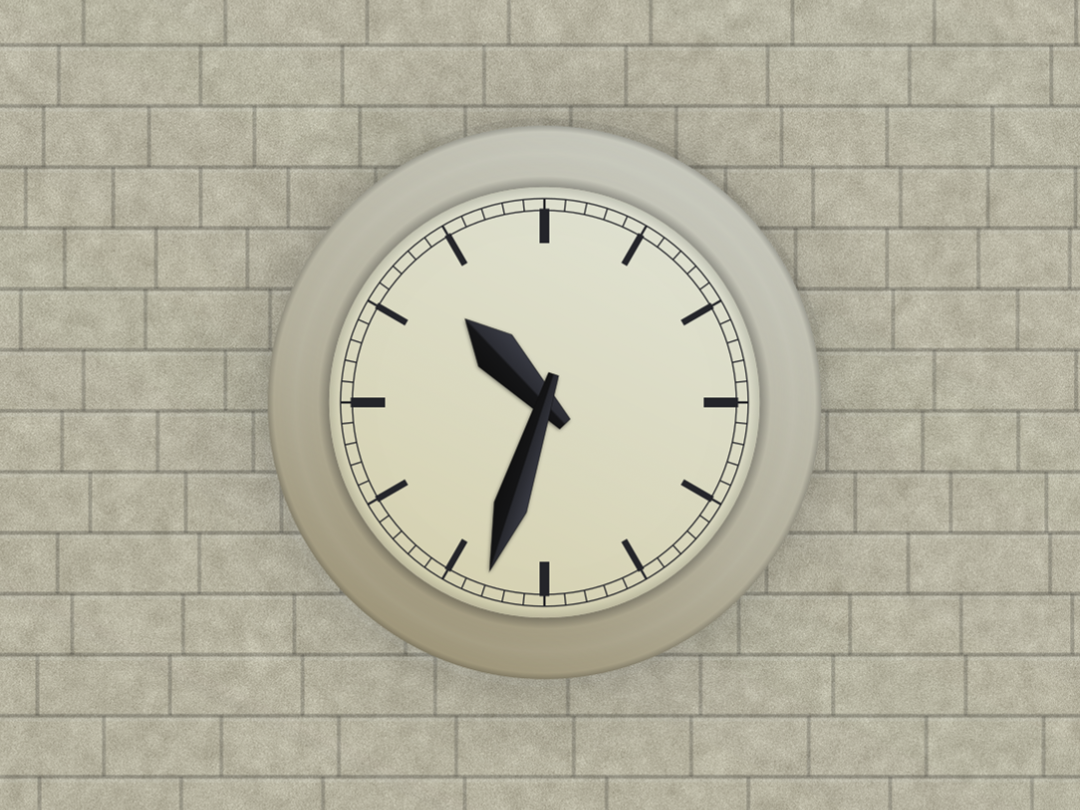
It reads 10h33
